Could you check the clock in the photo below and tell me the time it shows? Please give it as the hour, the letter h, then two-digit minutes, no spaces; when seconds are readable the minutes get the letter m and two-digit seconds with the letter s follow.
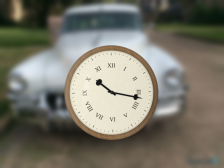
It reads 10h17
